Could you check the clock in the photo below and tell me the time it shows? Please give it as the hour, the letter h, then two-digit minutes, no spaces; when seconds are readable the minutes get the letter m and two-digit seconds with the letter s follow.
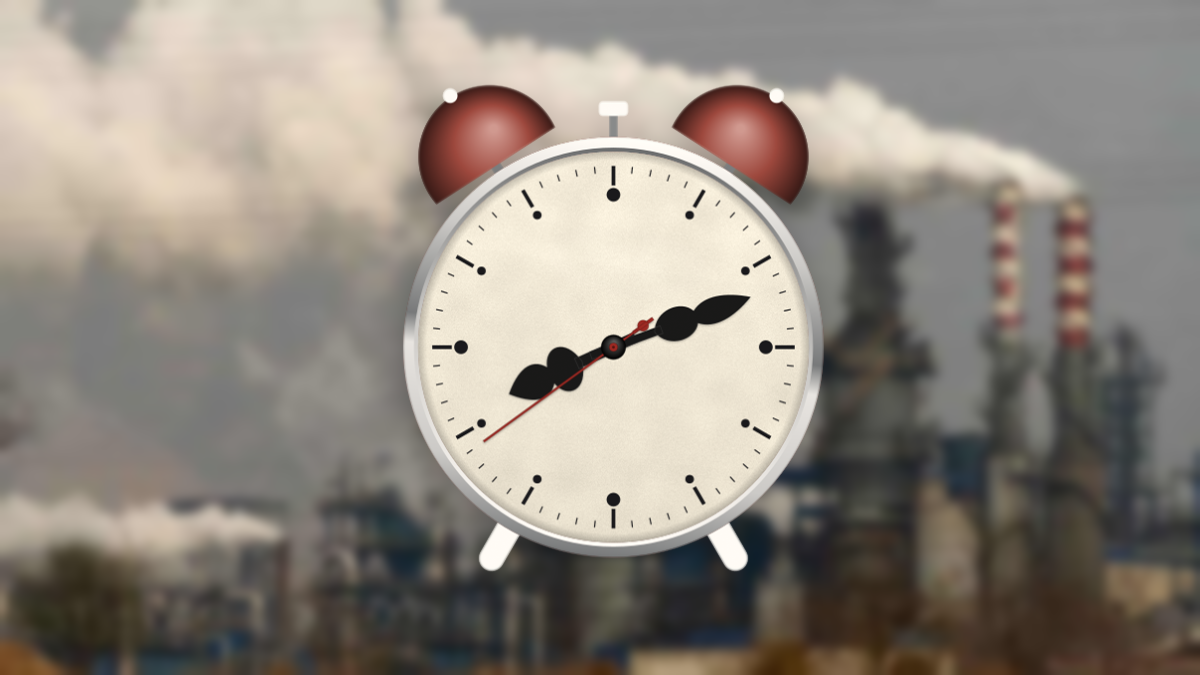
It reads 8h11m39s
